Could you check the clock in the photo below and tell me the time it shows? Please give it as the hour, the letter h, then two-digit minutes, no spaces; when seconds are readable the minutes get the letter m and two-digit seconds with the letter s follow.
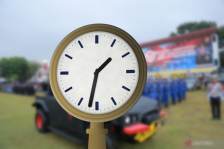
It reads 1h32
